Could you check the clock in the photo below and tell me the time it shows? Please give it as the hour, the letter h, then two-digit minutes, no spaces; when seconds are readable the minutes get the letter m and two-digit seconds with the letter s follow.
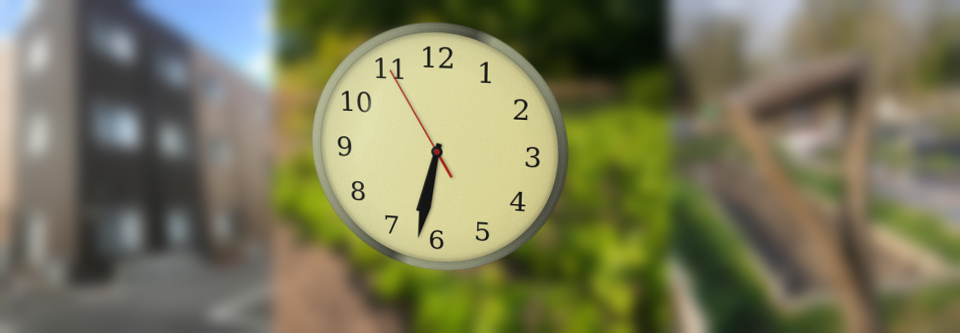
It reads 6h31m55s
